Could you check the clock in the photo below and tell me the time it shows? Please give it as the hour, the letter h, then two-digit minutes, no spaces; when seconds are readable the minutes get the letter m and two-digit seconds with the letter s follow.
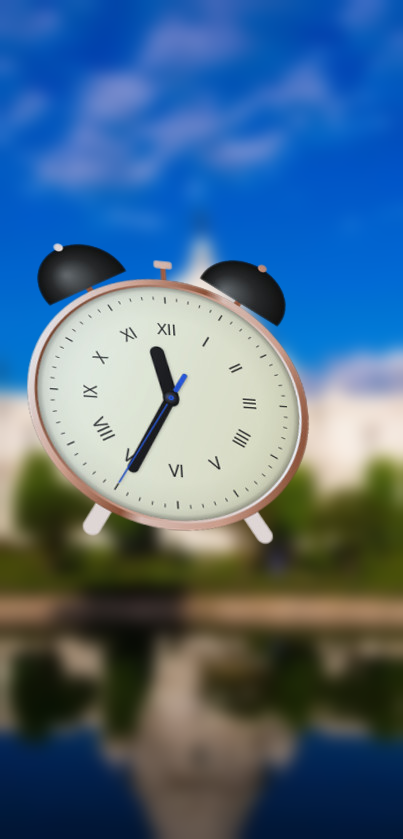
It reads 11h34m35s
